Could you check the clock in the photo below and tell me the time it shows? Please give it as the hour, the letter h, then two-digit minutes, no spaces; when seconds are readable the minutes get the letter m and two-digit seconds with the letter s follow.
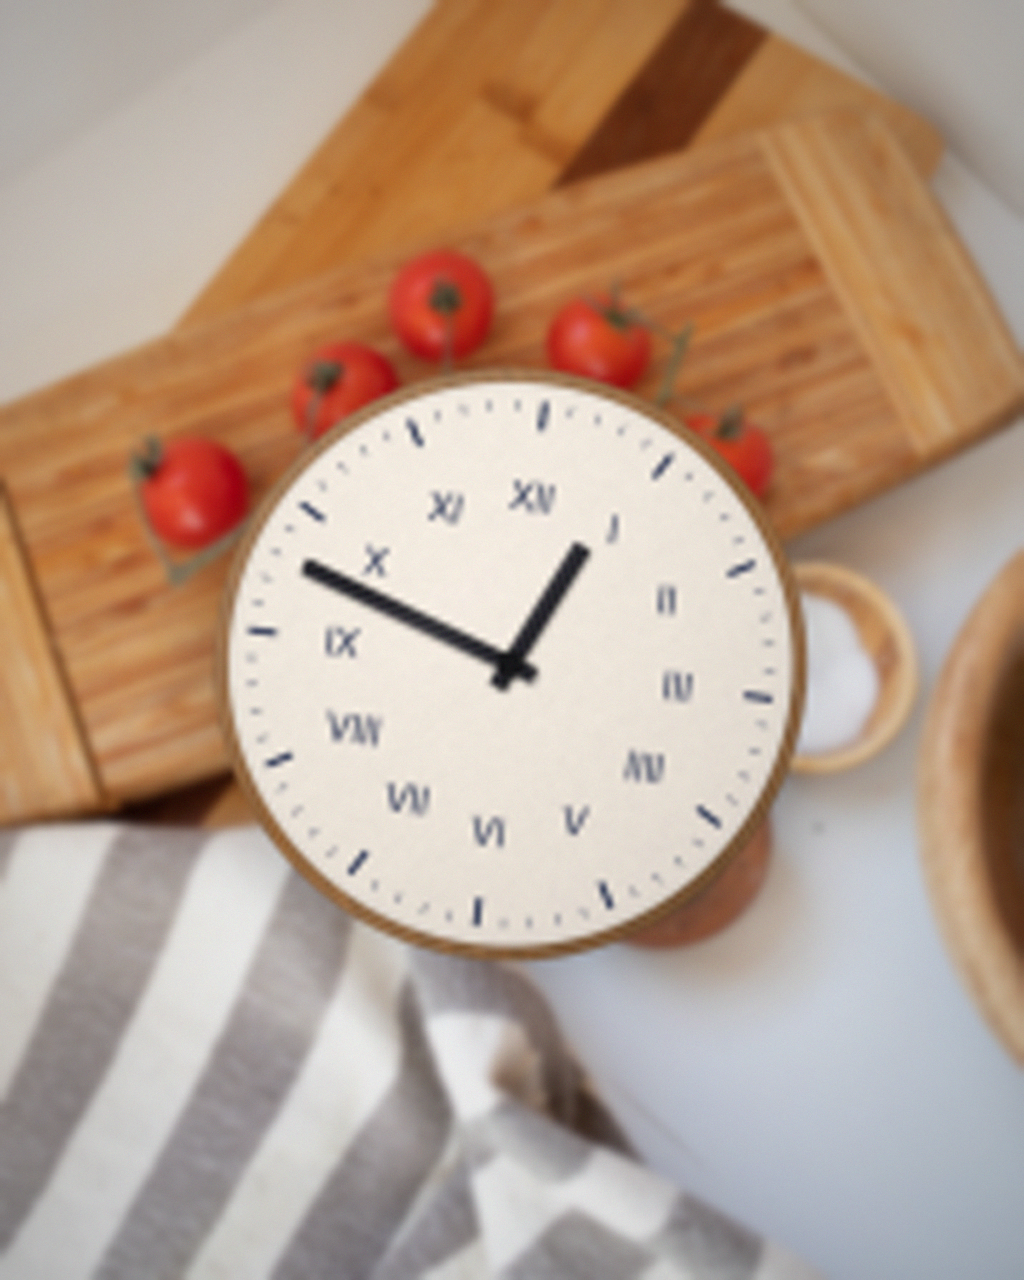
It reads 12h48
